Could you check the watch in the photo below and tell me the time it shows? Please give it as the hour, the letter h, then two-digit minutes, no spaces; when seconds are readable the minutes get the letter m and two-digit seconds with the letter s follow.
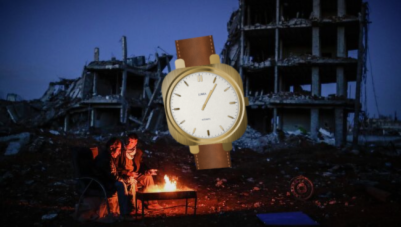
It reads 1h06
